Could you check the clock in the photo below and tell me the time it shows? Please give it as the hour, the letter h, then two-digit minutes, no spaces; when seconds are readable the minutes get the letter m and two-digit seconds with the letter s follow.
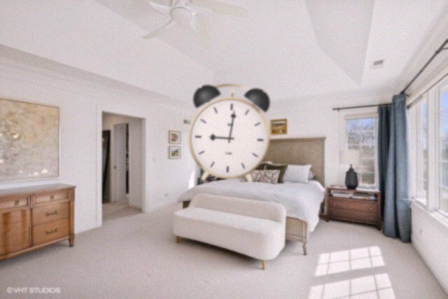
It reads 9h01
